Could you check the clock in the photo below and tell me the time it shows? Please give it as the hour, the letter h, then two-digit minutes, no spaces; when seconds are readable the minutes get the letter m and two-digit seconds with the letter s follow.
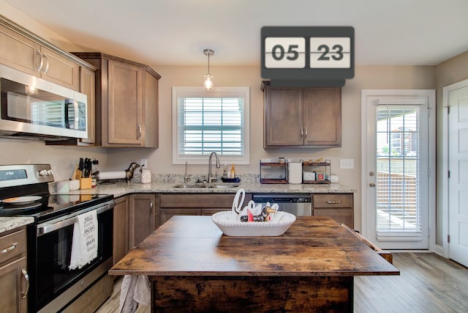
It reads 5h23
